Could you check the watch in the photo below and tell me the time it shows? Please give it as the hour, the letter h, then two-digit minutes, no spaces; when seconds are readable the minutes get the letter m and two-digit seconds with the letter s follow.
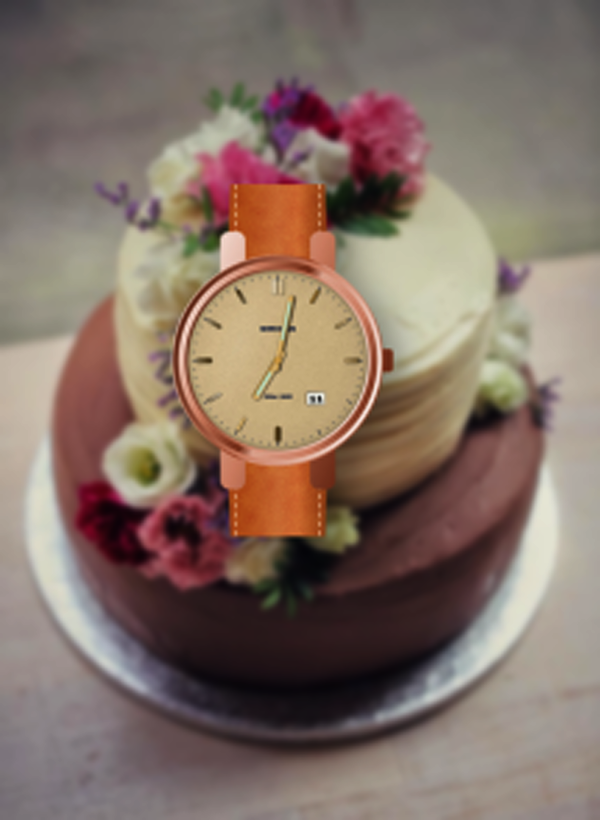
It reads 7h02
